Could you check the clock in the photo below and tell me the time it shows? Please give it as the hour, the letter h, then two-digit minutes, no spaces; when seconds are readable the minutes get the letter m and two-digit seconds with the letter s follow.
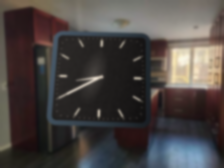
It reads 8h40
